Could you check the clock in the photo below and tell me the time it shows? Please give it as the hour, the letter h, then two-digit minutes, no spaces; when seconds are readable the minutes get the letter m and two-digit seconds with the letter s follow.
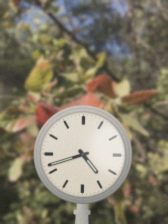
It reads 4h42
